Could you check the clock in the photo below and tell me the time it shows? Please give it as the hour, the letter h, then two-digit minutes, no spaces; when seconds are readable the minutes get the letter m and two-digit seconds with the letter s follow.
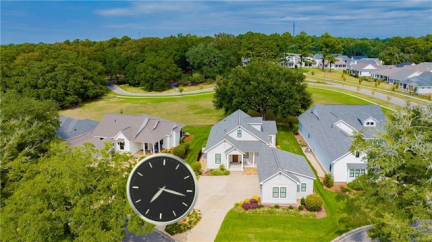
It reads 7h17
